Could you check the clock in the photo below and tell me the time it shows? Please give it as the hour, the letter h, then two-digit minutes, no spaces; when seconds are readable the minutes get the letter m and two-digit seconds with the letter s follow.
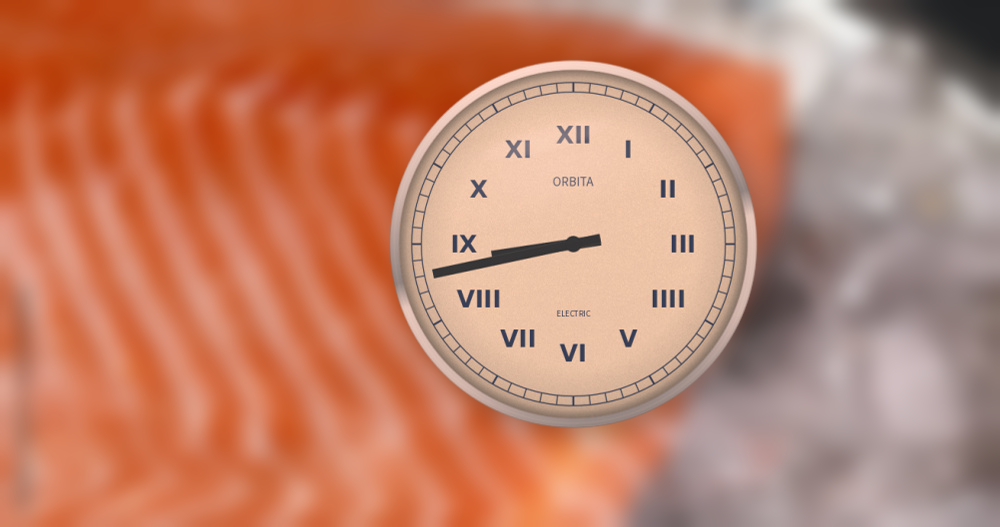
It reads 8h43
